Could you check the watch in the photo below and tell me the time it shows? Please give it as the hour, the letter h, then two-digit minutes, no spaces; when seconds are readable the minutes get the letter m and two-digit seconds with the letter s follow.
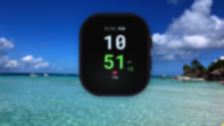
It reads 10h51
